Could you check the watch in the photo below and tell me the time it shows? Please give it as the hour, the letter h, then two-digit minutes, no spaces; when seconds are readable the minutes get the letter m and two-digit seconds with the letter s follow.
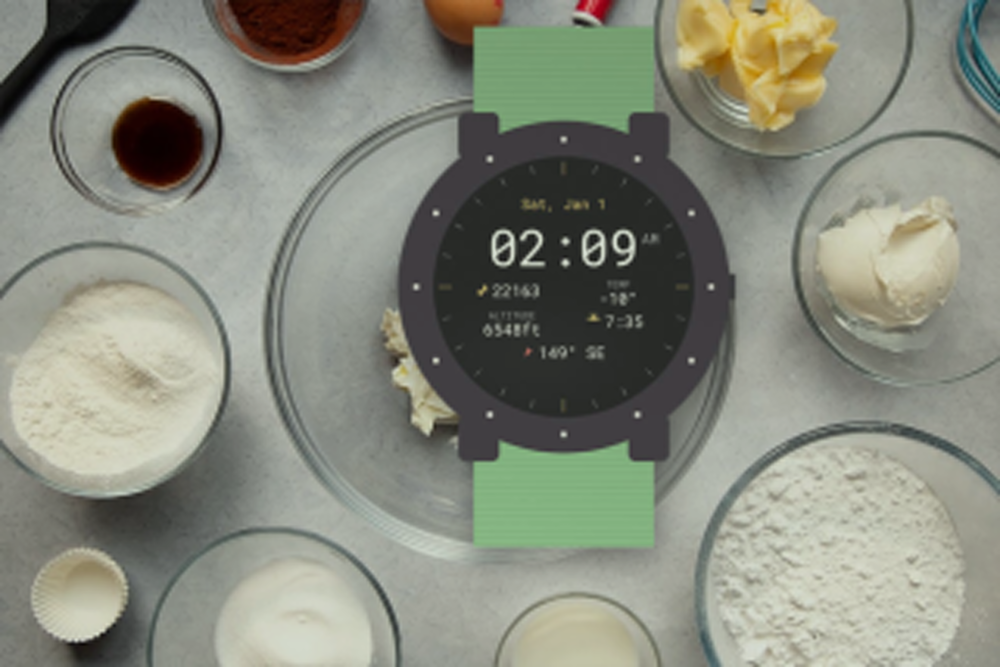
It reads 2h09
